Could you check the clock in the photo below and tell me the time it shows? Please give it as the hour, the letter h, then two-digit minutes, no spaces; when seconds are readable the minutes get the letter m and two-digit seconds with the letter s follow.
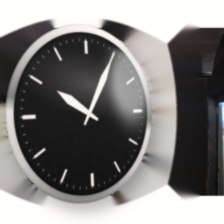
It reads 10h05
